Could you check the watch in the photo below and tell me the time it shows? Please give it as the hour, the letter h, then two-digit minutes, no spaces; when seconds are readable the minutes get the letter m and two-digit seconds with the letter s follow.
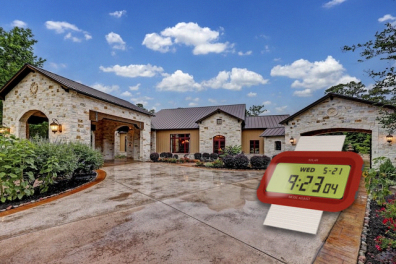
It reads 9h23m04s
